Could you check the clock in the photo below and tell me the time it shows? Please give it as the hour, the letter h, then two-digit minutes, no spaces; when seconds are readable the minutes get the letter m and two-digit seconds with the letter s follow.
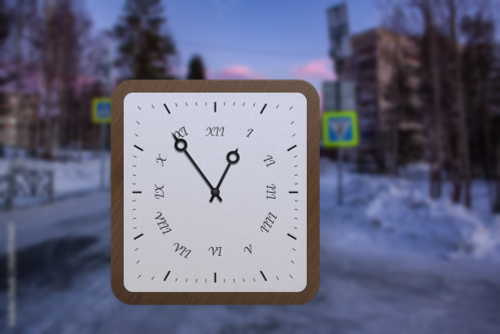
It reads 12h54
